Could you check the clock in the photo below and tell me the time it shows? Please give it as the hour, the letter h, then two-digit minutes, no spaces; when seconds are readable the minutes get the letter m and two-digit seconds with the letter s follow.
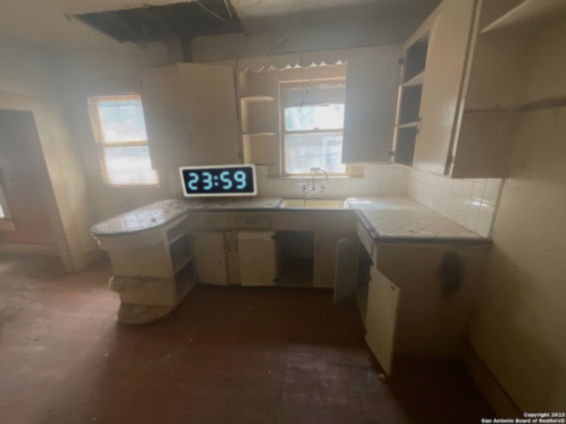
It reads 23h59
